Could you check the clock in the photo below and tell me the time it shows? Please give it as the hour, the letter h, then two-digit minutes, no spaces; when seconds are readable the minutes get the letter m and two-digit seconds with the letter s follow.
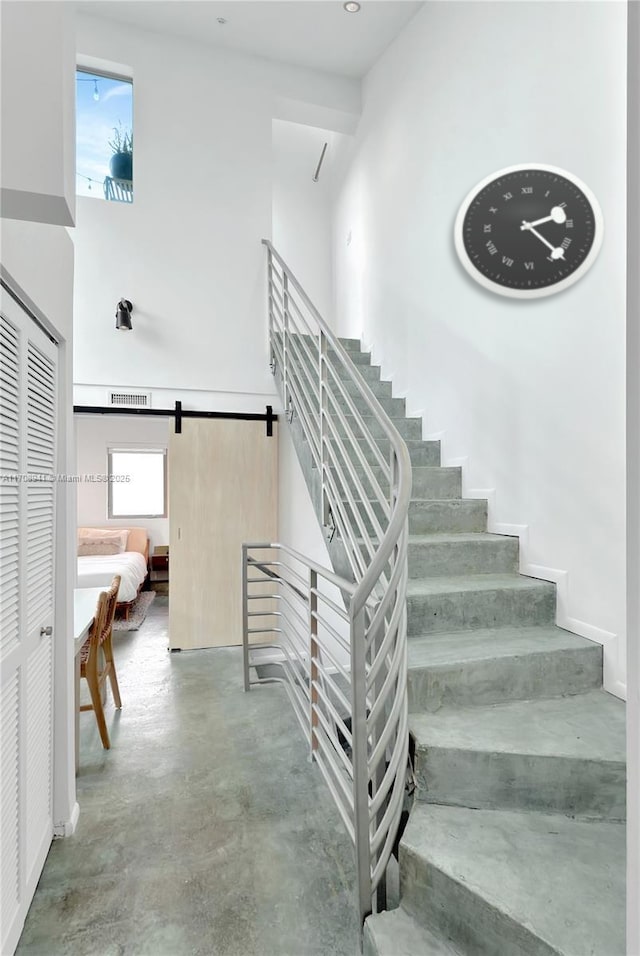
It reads 2h23
